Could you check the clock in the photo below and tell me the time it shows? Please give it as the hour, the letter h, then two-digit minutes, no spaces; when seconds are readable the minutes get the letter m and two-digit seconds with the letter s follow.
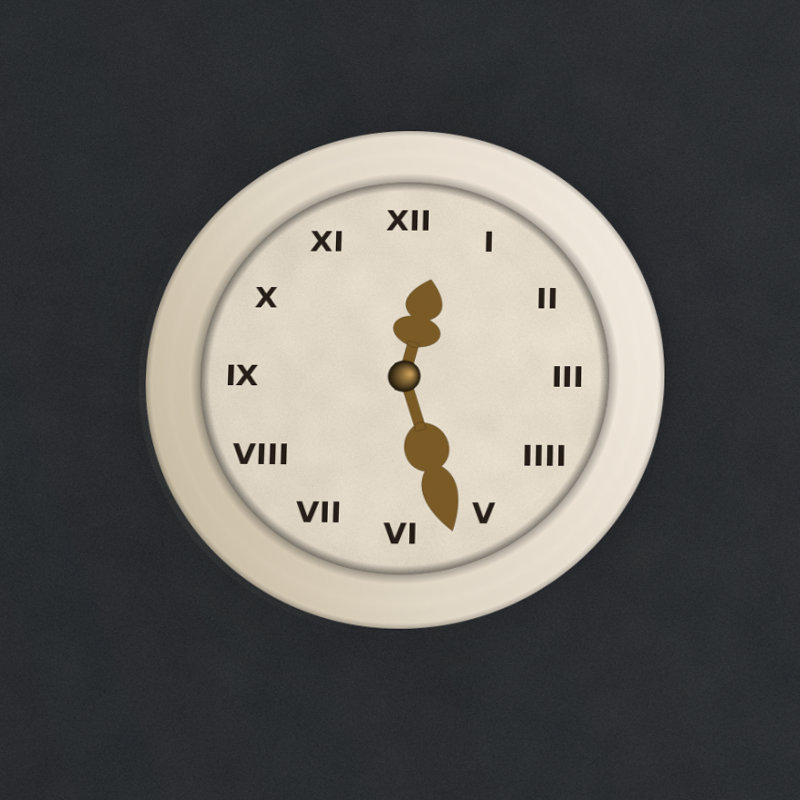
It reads 12h27
